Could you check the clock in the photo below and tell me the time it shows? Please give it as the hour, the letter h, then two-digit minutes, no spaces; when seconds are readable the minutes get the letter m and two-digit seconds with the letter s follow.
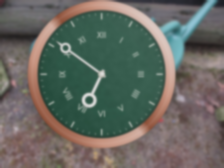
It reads 6h51
